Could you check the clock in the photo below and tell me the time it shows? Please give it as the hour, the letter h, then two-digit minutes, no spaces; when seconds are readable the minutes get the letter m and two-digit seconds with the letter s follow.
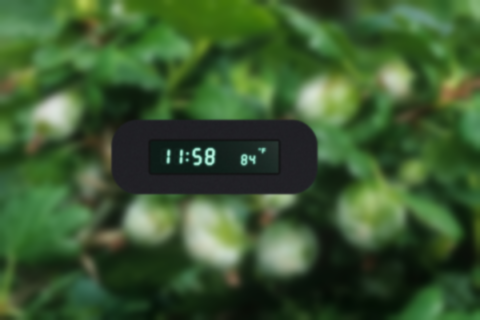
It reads 11h58
